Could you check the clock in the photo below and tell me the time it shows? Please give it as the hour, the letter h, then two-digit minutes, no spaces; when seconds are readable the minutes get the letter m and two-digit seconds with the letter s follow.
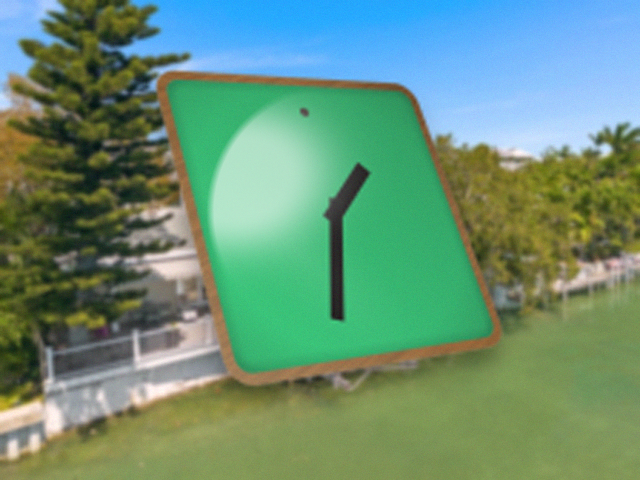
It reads 1h33
